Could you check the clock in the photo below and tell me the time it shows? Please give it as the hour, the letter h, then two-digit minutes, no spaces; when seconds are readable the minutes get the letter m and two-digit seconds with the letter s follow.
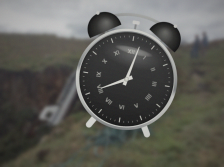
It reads 8h02
